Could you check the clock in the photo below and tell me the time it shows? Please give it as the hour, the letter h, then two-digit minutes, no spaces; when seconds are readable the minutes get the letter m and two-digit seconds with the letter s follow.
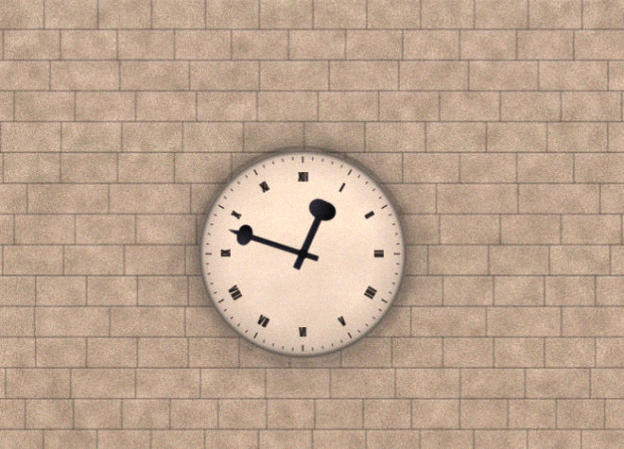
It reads 12h48
